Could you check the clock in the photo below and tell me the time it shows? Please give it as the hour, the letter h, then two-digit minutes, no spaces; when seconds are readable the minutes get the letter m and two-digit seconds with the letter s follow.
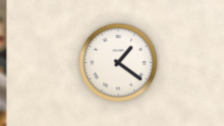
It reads 1h21
